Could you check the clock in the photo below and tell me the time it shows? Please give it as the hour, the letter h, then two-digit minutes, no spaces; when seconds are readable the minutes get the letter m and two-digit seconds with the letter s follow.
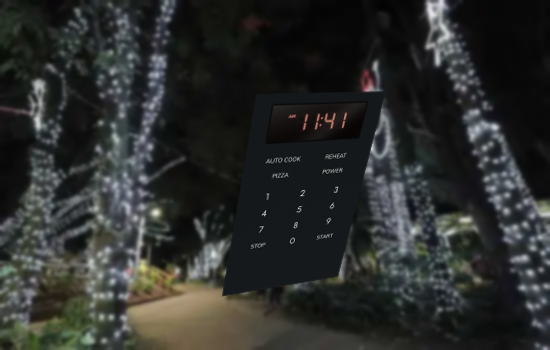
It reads 11h41
